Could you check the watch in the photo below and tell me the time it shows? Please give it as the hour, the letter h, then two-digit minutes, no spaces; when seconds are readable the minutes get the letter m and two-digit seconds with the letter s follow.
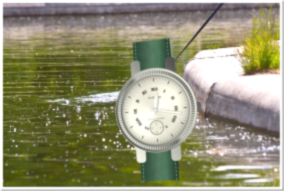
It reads 12h17
